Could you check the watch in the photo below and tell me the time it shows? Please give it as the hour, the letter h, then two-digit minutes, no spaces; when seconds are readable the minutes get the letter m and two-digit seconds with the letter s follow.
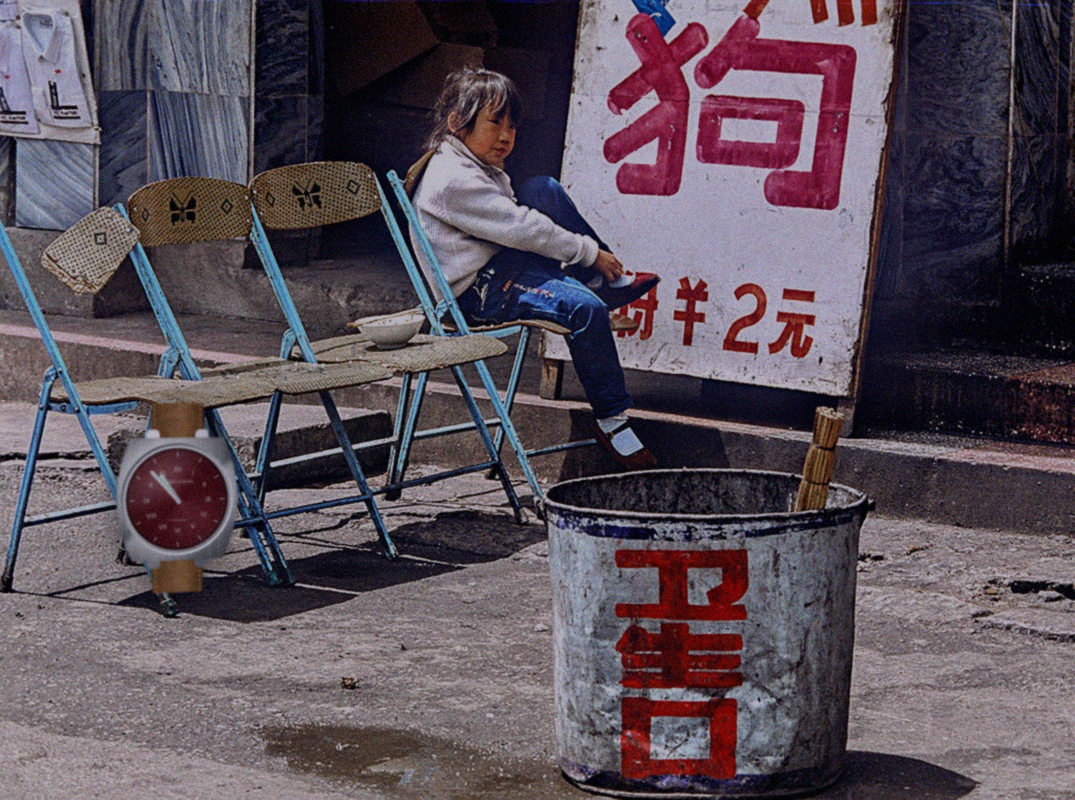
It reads 10h53
